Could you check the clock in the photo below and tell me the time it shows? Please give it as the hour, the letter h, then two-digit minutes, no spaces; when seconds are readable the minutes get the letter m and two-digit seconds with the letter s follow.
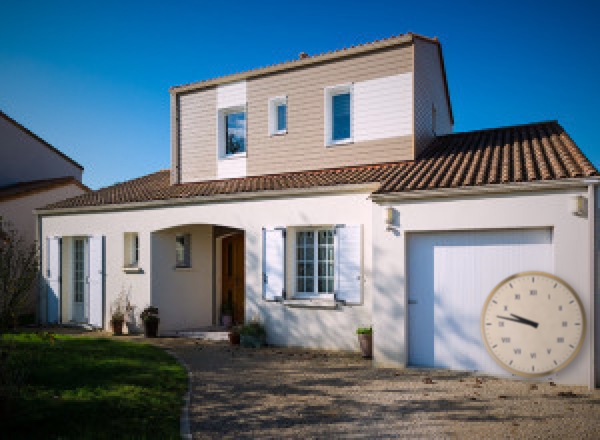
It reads 9h47
